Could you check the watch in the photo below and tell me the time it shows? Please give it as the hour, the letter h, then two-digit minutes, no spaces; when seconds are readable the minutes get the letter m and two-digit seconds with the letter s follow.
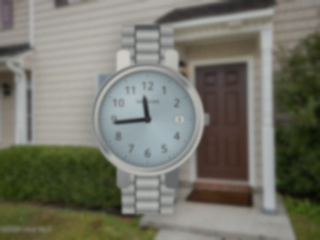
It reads 11h44
